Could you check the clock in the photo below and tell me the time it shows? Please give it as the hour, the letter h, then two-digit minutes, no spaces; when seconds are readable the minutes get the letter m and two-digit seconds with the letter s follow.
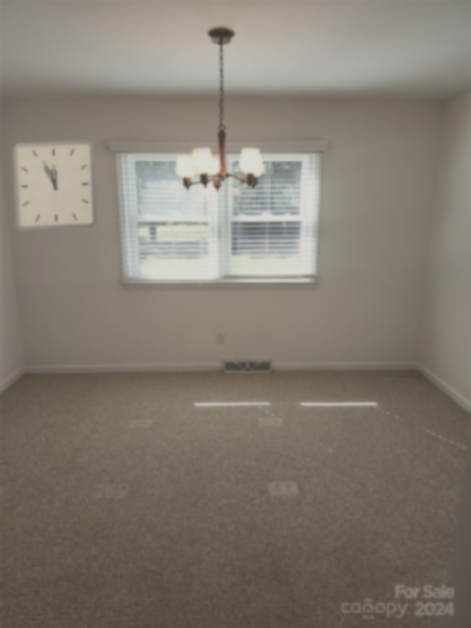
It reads 11h56
